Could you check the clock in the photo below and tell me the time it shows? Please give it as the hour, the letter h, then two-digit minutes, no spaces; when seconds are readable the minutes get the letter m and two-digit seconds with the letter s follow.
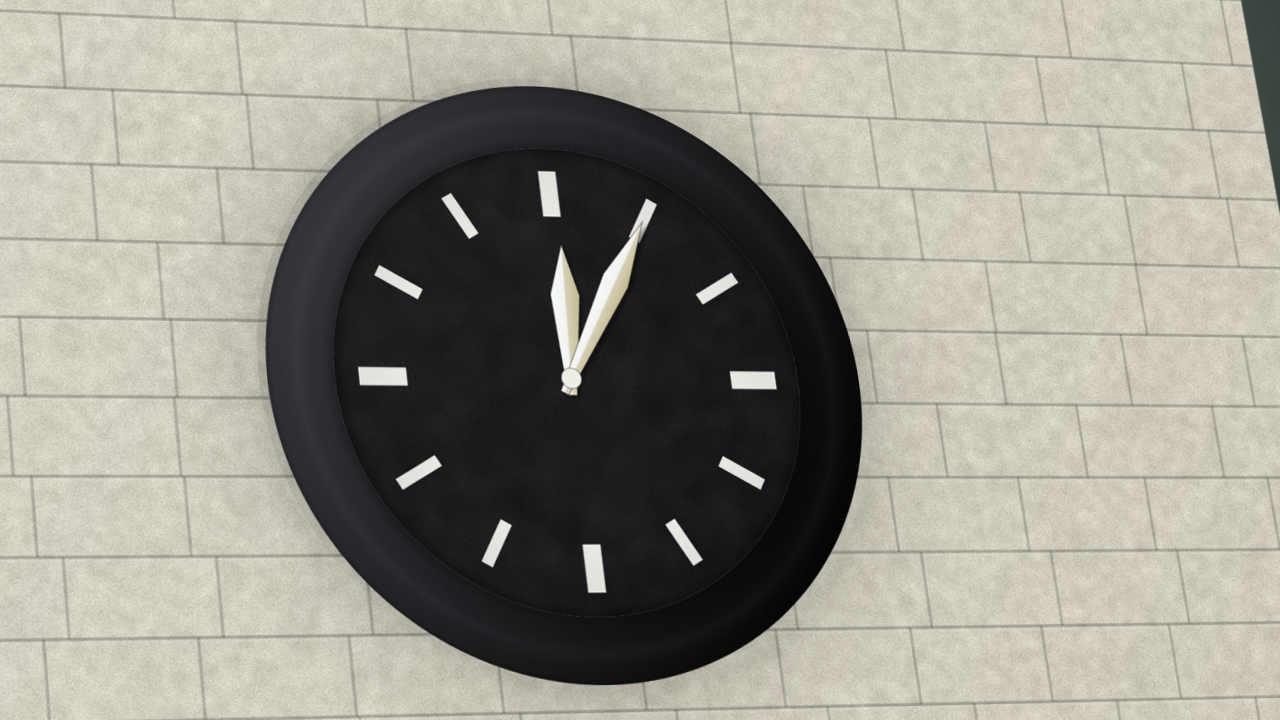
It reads 12h05
